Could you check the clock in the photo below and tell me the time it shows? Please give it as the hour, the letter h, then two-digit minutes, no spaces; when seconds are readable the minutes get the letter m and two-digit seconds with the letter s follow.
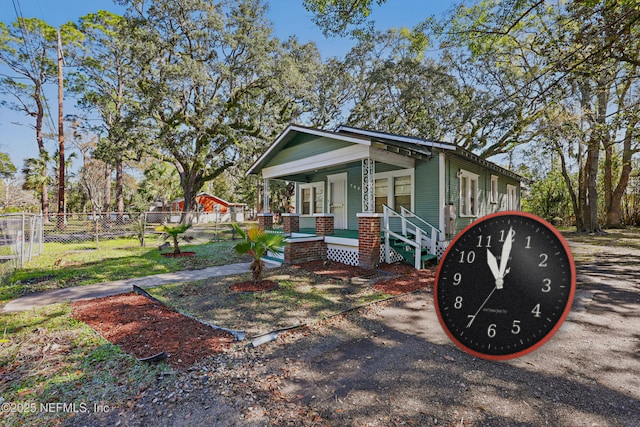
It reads 11h00m35s
